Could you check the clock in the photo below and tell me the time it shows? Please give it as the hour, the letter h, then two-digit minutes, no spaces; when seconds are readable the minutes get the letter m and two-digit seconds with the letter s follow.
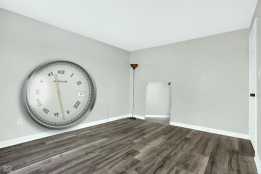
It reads 11h27
